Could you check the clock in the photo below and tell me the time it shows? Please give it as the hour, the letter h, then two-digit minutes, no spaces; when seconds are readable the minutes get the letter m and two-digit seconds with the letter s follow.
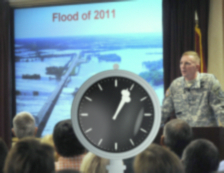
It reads 1h04
